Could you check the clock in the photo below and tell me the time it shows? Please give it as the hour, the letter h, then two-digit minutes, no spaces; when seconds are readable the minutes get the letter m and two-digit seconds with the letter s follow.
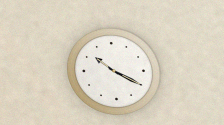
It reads 10h20
